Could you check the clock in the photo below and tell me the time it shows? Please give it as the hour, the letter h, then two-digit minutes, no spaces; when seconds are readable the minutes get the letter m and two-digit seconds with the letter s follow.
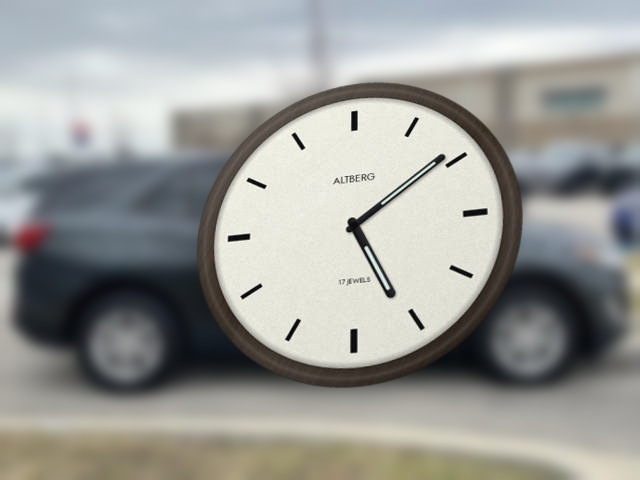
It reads 5h09
